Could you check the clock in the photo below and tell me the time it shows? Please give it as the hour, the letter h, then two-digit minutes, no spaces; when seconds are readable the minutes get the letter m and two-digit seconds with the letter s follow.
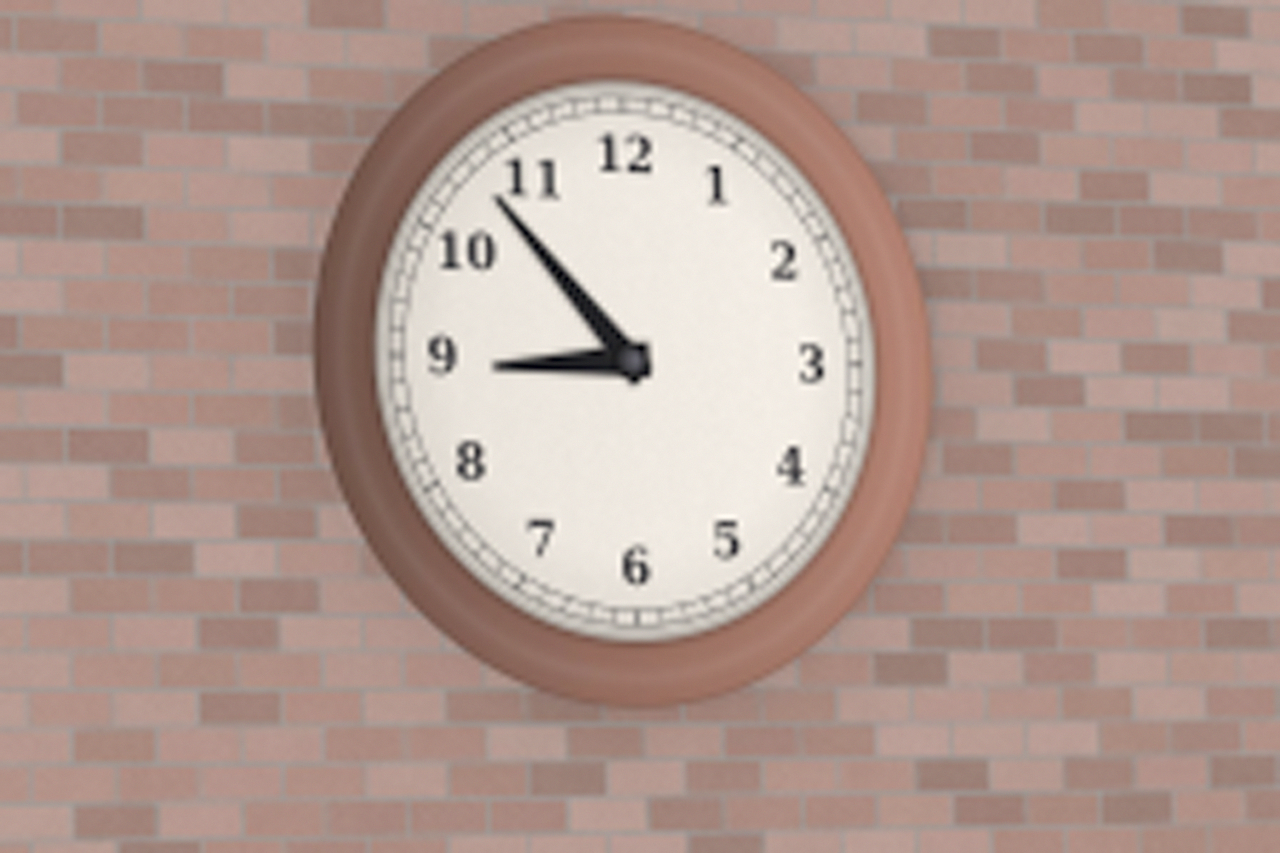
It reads 8h53
